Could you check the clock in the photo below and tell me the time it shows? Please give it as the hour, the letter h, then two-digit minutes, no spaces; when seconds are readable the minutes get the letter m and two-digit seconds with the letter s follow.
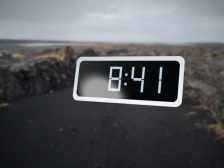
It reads 8h41
